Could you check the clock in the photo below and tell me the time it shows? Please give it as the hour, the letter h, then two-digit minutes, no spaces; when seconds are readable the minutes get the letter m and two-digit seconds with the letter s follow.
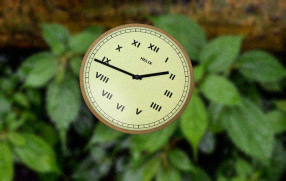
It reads 1h44
